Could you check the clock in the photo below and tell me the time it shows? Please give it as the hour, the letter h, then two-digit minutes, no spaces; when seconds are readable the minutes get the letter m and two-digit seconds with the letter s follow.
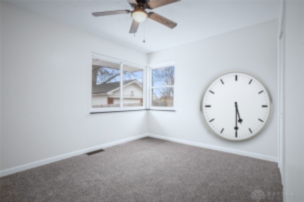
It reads 5h30
